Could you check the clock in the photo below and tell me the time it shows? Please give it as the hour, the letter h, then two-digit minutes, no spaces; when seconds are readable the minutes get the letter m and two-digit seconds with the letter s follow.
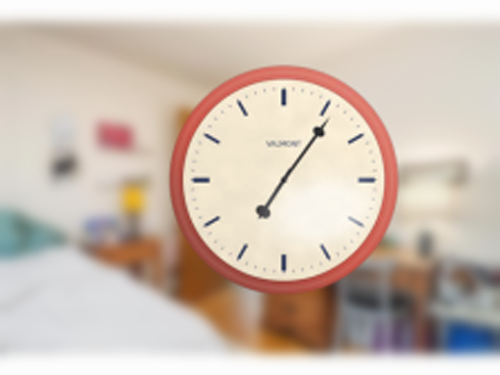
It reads 7h06
